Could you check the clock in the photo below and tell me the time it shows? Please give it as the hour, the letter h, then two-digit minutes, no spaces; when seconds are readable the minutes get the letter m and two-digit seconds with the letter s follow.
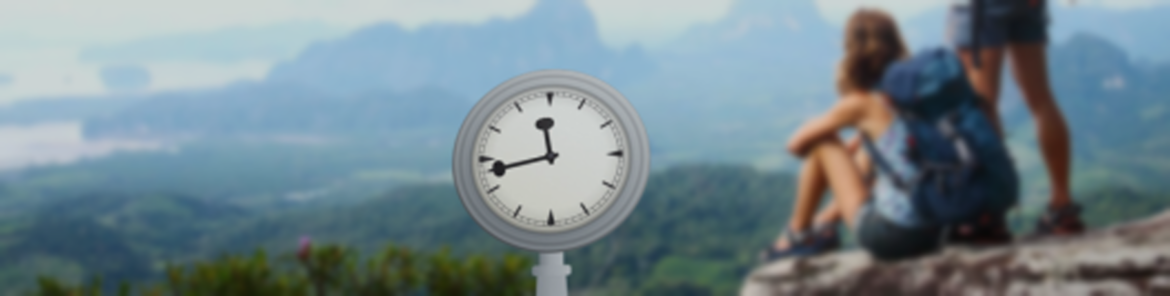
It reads 11h43
